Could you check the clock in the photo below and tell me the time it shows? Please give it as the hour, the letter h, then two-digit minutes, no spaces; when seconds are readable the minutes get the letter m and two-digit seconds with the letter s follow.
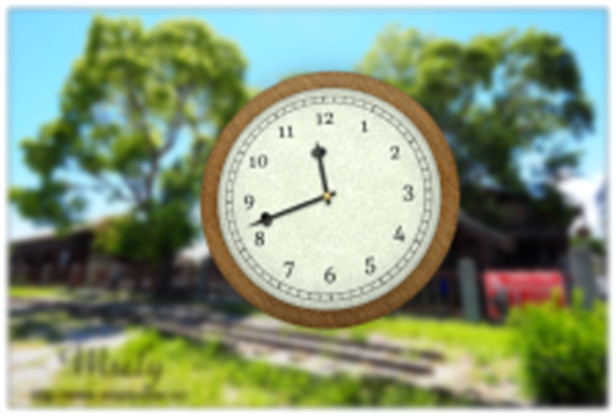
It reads 11h42
